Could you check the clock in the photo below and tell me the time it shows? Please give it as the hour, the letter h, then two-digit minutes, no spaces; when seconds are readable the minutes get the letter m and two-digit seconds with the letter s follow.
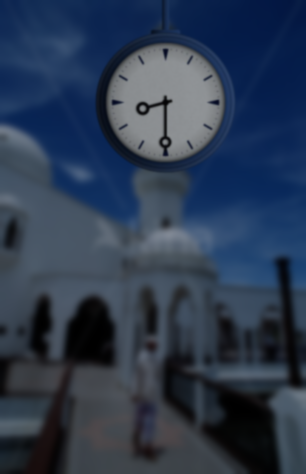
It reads 8h30
